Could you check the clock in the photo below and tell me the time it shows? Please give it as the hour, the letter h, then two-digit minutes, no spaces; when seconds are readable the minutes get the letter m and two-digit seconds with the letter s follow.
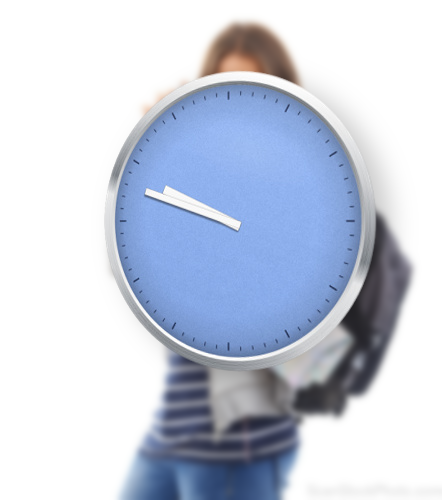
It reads 9h48
